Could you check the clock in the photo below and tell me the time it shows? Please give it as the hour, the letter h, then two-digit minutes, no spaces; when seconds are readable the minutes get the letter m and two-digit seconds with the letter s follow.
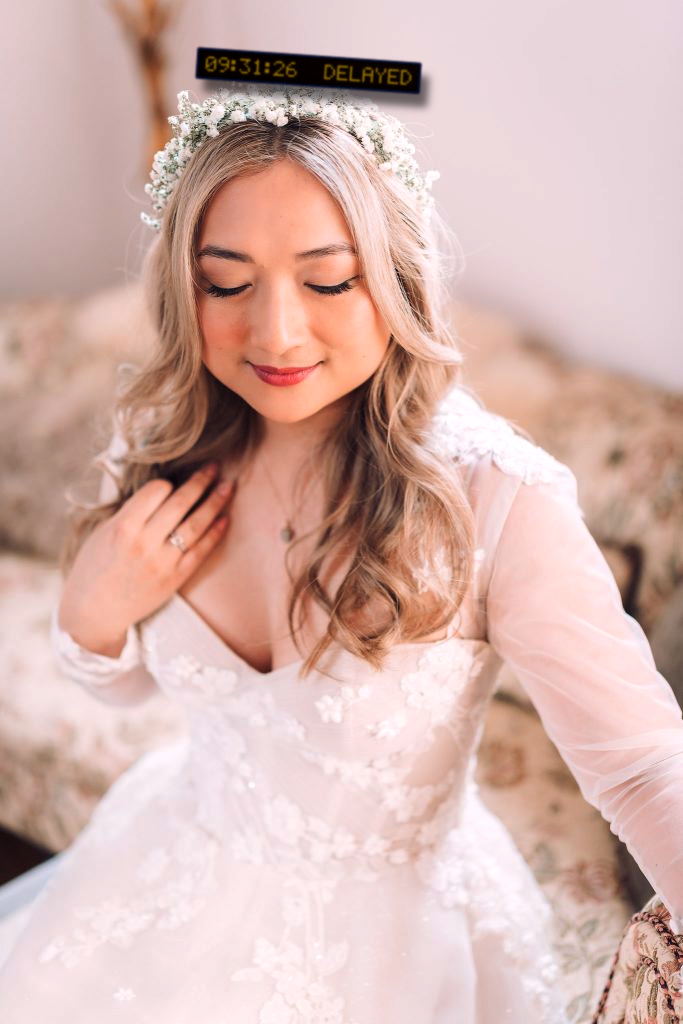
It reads 9h31m26s
